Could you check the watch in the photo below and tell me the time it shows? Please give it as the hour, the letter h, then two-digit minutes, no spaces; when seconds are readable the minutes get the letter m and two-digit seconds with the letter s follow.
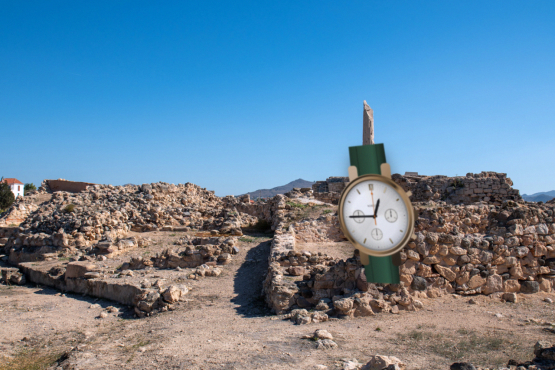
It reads 12h45
